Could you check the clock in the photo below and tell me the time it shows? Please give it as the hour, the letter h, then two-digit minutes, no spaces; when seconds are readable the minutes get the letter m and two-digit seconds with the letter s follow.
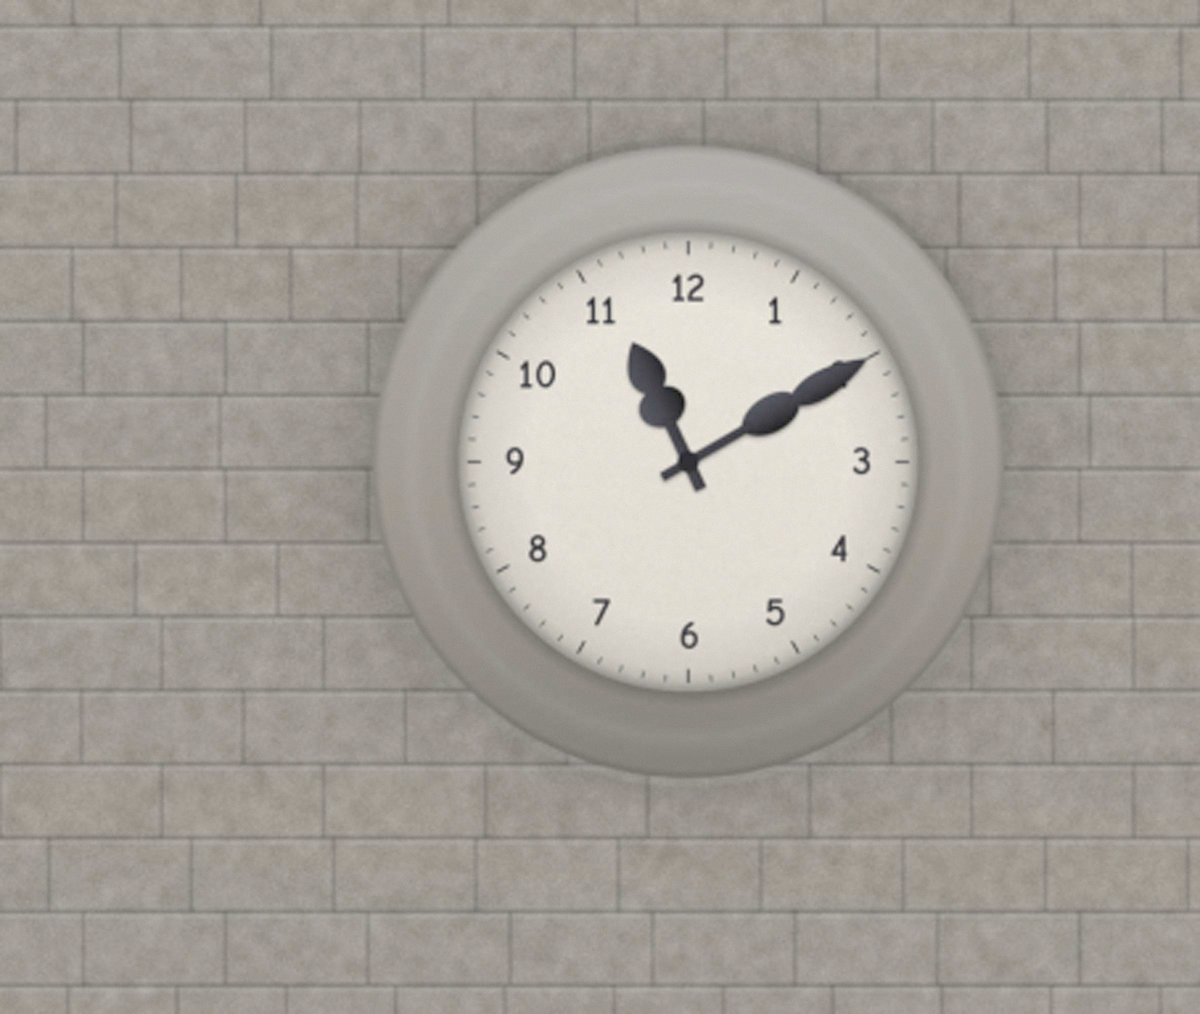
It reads 11h10
